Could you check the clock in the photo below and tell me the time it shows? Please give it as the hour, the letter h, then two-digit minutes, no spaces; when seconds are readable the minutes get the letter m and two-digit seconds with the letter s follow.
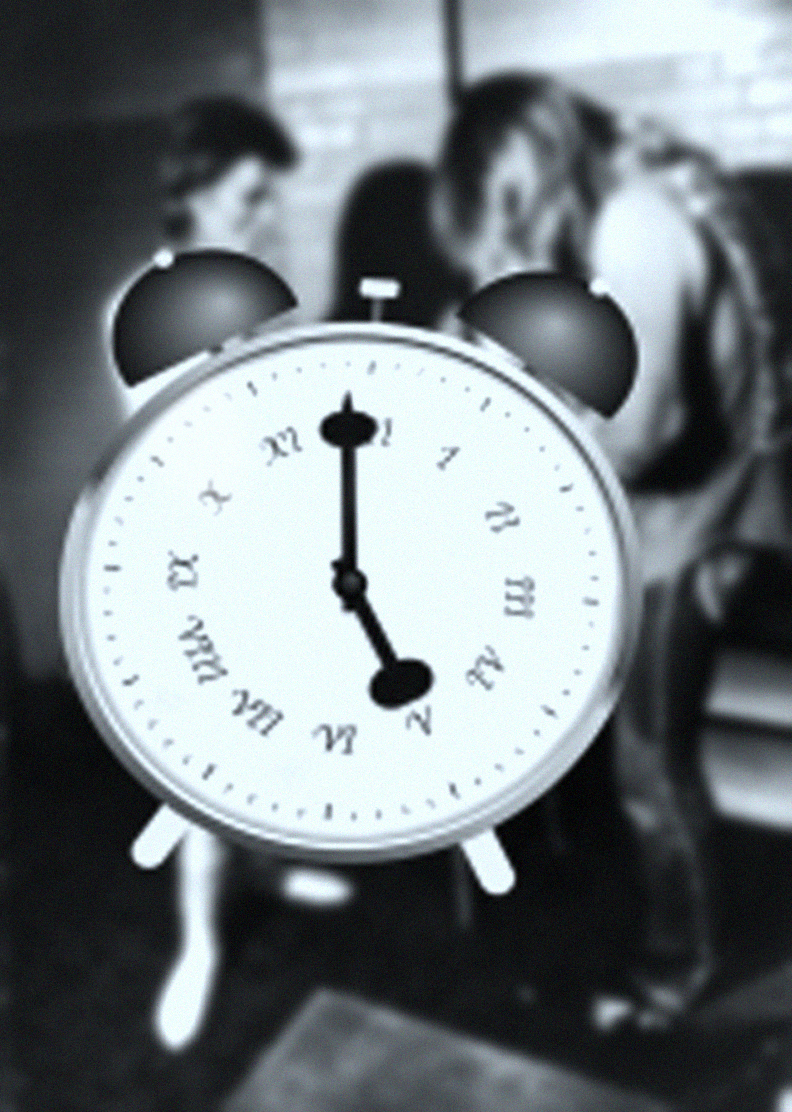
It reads 4h59
